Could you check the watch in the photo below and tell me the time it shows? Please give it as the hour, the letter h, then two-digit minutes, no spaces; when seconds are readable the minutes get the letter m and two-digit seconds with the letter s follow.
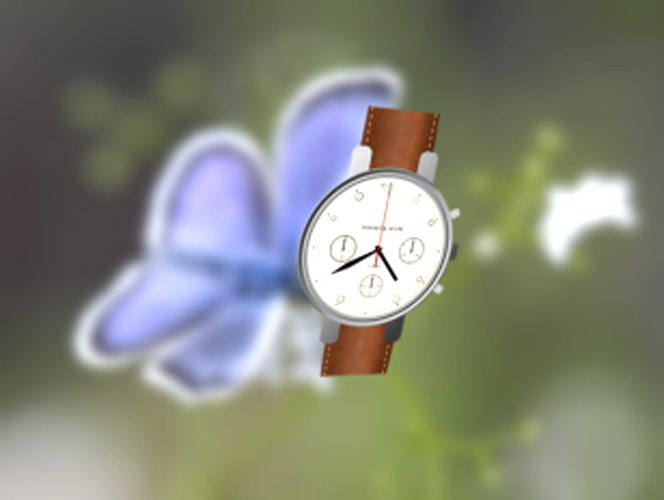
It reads 4h40
